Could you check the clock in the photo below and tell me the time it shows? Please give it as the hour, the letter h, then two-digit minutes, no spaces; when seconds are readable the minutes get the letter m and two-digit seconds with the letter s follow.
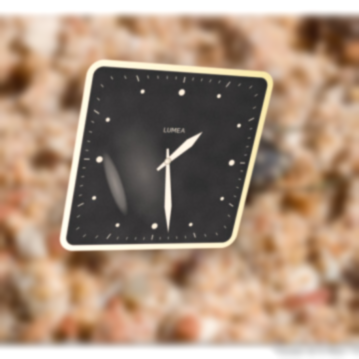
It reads 1h28
